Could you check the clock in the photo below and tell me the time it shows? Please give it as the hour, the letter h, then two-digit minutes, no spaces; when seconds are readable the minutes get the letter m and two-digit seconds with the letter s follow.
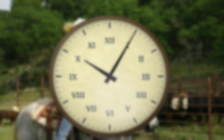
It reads 10h05
